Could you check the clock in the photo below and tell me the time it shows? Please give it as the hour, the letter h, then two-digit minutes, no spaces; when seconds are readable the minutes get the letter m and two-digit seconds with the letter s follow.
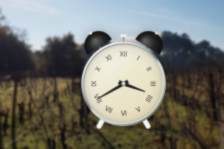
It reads 3h40
